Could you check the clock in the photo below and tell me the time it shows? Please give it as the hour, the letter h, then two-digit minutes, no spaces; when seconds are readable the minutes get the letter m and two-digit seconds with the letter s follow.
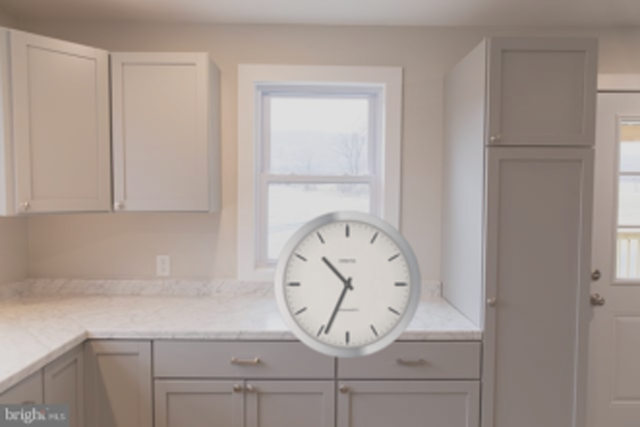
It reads 10h34
